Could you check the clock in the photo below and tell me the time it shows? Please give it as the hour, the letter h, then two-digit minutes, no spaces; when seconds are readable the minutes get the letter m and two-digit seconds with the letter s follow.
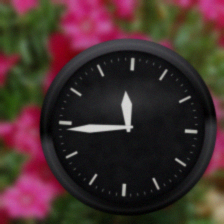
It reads 11h44
